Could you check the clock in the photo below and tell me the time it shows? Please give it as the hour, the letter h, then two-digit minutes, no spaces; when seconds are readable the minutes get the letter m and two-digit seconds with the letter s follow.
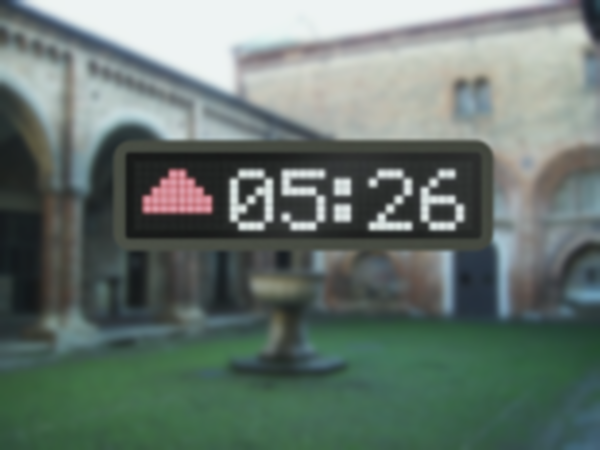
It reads 5h26
